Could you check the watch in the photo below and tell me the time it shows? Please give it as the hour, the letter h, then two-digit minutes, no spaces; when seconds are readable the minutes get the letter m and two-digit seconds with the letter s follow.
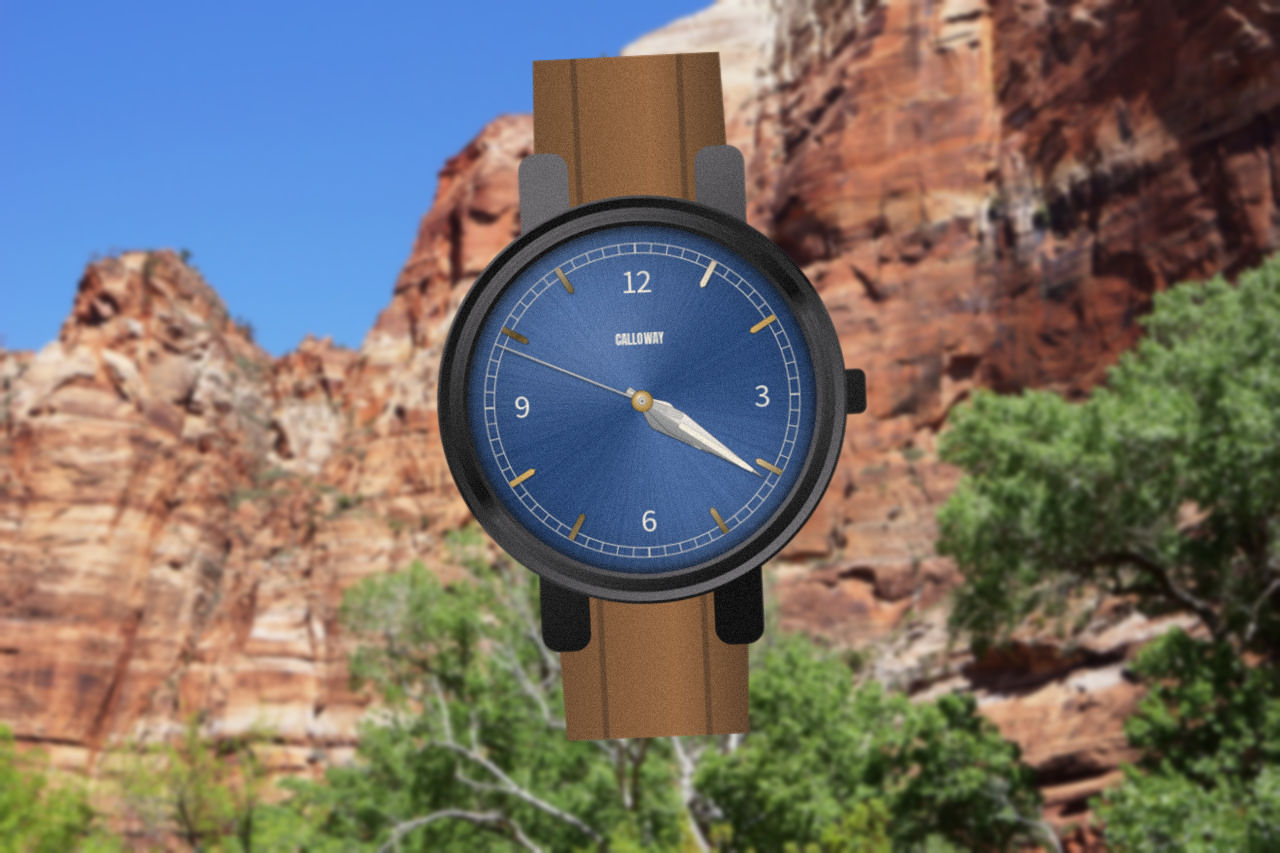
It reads 4h20m49s
